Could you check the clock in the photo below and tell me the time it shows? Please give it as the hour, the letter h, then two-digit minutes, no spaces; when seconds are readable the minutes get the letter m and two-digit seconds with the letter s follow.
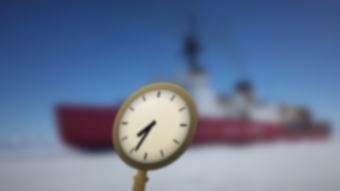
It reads 7h34
